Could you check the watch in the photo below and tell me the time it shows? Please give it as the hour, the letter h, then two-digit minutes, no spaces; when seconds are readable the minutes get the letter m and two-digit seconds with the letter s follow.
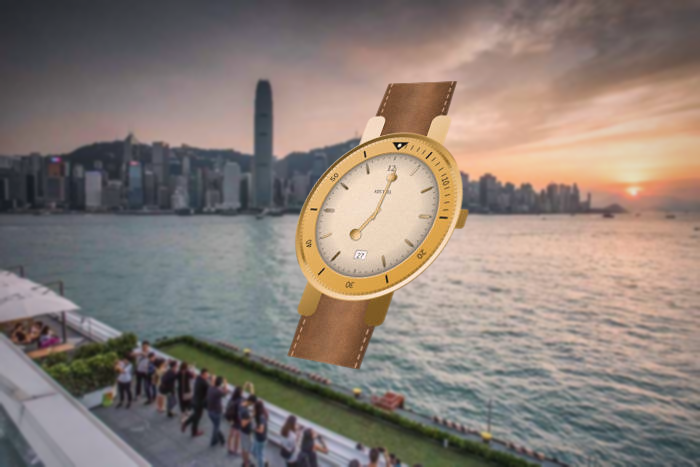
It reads 7h01
